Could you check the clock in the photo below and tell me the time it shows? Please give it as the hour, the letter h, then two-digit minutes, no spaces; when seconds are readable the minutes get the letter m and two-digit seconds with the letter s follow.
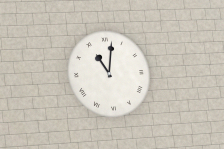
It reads 11h02
